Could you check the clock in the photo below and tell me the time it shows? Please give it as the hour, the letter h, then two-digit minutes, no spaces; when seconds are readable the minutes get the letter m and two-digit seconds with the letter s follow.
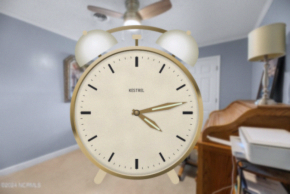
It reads 4h13
